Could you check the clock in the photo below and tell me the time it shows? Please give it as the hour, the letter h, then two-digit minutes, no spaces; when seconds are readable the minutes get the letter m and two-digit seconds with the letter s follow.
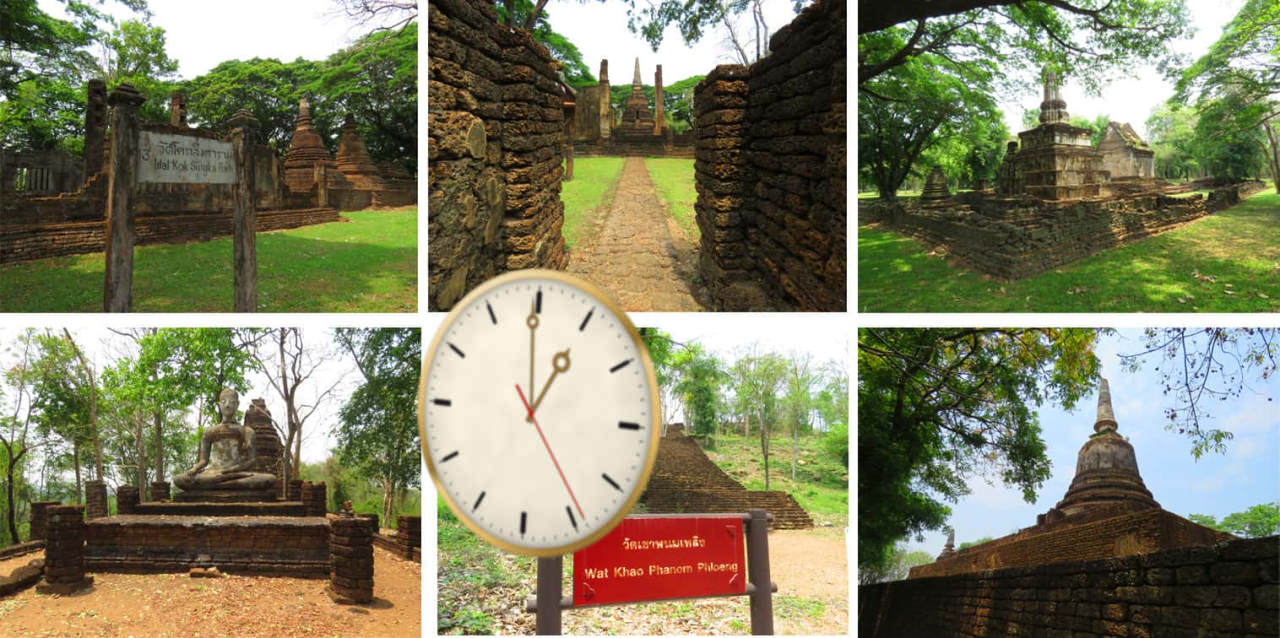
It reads 12h59m24s
